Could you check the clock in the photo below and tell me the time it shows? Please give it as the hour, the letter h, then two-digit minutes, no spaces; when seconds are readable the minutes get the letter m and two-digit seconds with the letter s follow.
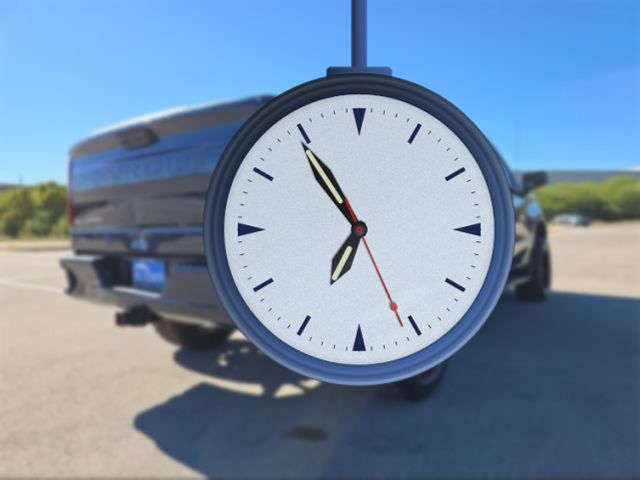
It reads 6h54m26s
